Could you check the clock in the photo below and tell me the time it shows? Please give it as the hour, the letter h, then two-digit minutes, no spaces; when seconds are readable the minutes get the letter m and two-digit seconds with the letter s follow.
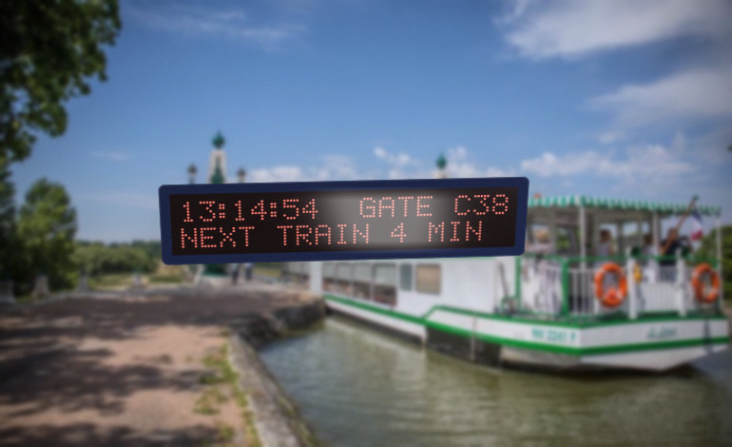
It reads 13h14m54s
